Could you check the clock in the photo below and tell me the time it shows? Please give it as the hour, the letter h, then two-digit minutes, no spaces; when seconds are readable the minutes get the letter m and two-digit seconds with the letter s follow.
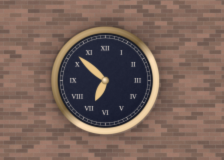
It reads 6h52
